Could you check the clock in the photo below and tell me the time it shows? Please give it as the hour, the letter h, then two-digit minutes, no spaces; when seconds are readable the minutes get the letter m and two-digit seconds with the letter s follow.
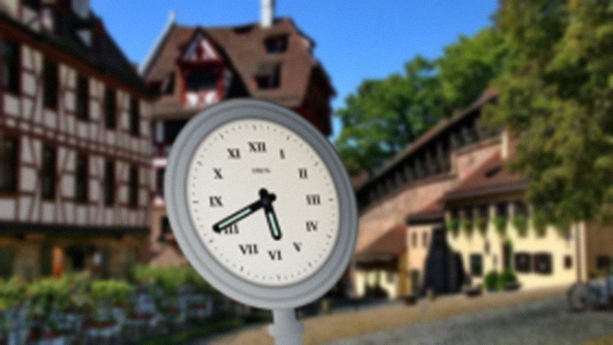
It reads 5h41
